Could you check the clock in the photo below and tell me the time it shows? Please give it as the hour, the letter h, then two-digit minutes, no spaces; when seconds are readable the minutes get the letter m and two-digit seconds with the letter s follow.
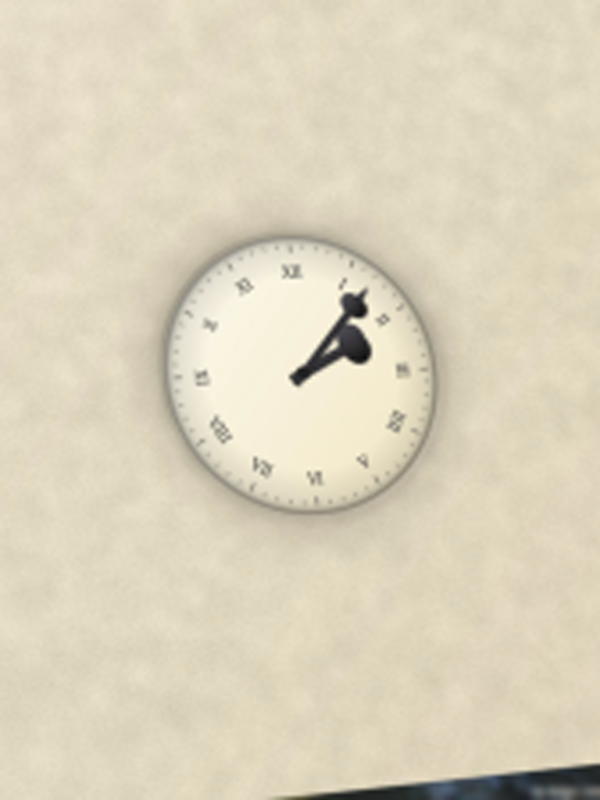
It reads 2h07
